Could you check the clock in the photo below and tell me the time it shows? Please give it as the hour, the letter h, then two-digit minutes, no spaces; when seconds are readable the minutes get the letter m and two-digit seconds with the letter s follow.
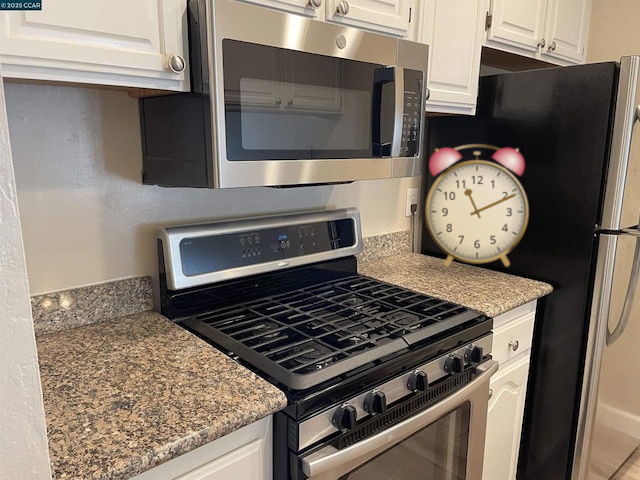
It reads 11h11
